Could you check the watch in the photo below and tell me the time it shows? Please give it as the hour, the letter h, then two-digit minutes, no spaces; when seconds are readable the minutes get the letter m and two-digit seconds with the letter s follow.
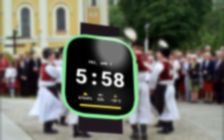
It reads 5h58
